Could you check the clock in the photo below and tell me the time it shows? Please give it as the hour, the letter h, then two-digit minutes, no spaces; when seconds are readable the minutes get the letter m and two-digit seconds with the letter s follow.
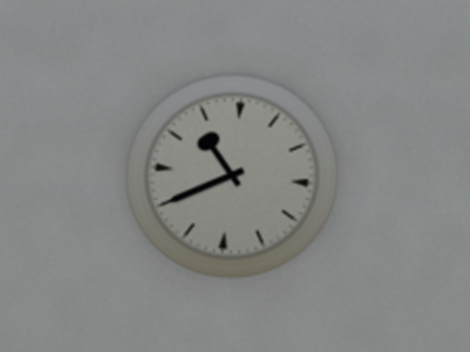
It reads 10h40
